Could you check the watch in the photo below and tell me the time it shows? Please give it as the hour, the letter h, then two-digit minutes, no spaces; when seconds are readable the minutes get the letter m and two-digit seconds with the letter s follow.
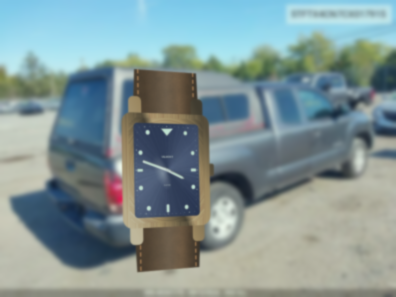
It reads 3h48
